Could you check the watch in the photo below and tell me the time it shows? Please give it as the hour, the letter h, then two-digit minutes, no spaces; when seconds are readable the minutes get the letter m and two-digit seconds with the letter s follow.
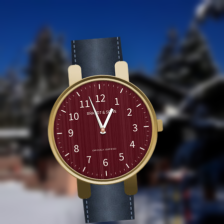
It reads 12h57
